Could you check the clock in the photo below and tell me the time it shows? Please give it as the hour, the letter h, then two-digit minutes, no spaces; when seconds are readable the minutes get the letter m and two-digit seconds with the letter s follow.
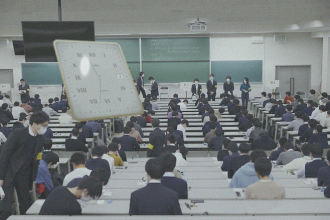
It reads 11h33
